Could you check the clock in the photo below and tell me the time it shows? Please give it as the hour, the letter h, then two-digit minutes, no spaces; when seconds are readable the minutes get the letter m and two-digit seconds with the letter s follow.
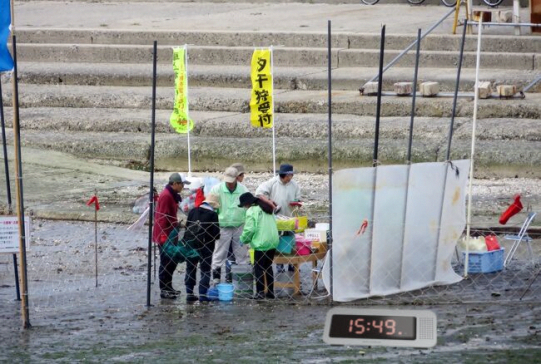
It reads 15h49
